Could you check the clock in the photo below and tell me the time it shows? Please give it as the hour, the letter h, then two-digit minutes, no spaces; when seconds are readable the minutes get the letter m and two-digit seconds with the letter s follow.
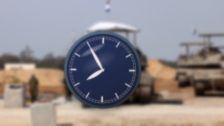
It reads 7h55
